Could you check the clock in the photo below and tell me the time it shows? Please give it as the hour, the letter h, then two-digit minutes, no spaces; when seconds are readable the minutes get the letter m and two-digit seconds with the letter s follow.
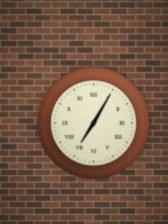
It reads 7h05
